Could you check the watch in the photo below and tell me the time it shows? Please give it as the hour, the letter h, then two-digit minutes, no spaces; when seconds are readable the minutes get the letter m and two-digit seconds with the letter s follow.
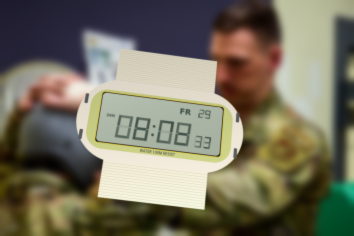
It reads 8h08m33s
